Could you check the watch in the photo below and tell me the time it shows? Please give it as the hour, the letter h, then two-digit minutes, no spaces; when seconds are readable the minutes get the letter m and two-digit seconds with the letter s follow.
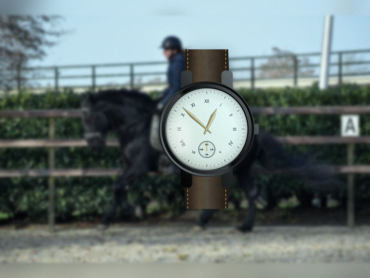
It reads 12h52
